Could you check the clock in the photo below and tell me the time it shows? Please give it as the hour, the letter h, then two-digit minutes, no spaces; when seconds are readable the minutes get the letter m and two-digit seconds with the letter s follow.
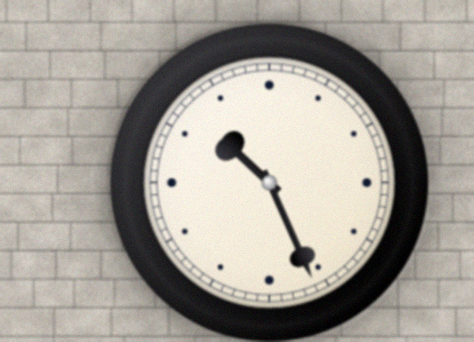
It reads 10h26
